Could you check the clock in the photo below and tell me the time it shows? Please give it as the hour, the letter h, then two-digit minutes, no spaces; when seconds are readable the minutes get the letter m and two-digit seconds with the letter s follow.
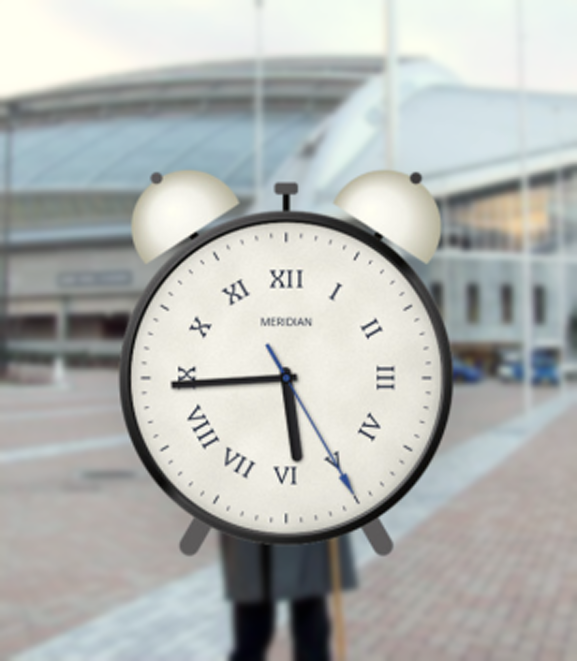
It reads 5h44m25s
